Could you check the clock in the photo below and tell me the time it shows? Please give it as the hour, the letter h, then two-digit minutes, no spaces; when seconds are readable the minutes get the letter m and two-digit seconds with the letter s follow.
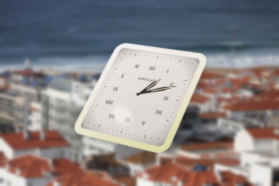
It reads 1h11
